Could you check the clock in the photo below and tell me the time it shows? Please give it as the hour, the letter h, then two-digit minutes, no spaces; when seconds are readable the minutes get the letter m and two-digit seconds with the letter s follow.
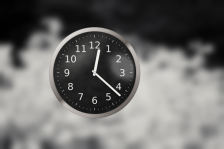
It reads 12h22
